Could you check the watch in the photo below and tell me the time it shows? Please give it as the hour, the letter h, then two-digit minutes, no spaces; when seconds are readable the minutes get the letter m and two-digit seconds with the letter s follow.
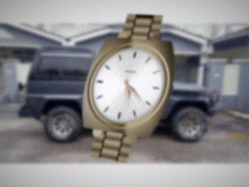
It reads 5h21
